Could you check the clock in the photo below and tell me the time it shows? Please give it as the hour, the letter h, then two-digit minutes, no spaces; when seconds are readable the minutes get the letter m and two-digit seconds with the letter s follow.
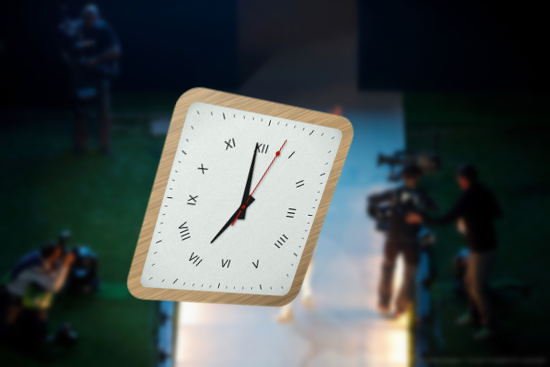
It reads 6h59m03s
